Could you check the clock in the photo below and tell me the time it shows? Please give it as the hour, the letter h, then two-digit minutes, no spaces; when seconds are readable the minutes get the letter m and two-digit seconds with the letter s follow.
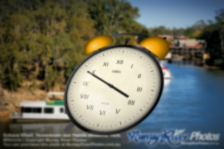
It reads 3h49
